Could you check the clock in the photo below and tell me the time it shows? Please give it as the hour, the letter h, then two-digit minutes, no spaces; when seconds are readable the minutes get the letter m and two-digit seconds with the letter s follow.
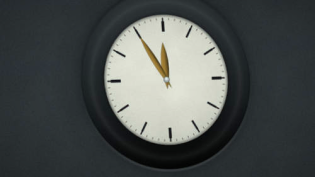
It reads 11h55
